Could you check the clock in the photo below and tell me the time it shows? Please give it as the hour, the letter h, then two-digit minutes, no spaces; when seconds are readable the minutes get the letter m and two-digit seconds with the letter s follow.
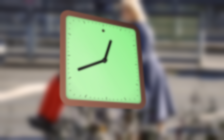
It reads 12h41
